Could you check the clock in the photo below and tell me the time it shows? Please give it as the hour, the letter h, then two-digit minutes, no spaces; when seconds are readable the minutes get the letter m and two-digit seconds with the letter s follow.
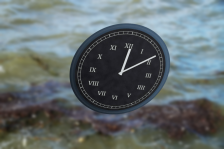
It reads 12h09
